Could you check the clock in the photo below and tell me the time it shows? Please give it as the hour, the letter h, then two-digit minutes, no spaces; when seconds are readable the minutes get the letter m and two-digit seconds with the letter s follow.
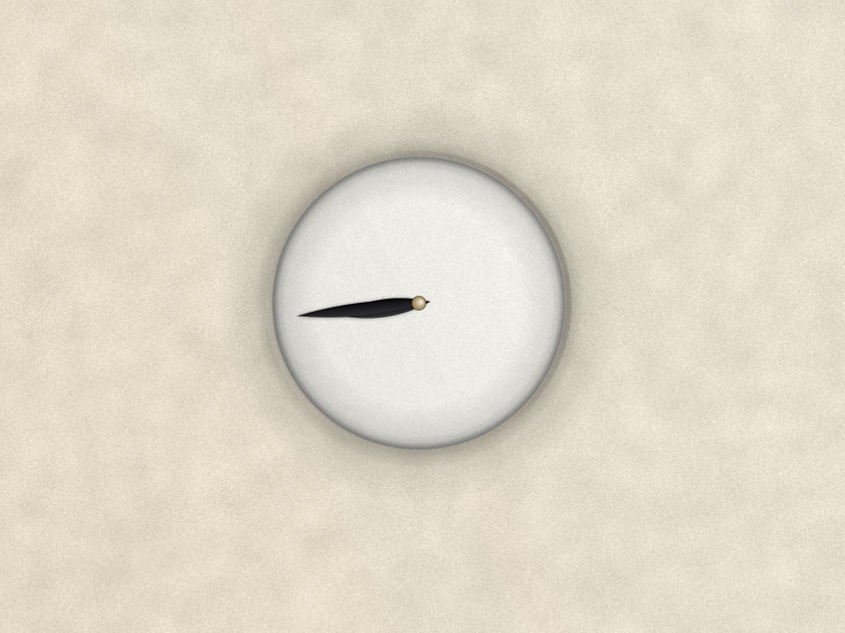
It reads 8h44
